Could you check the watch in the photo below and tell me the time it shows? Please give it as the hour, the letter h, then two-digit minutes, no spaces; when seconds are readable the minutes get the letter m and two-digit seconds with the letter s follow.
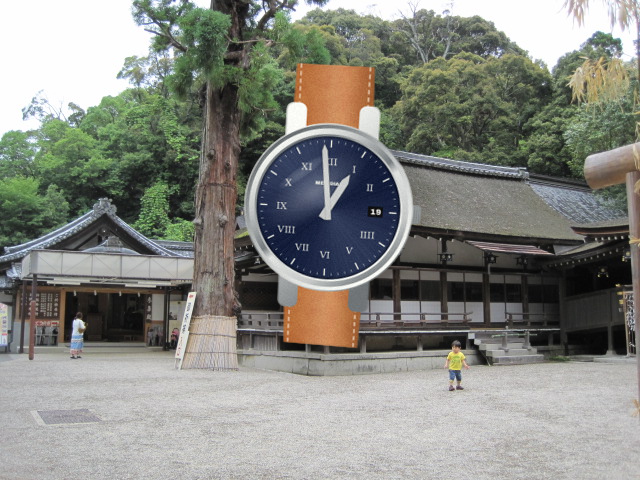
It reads 12h59
